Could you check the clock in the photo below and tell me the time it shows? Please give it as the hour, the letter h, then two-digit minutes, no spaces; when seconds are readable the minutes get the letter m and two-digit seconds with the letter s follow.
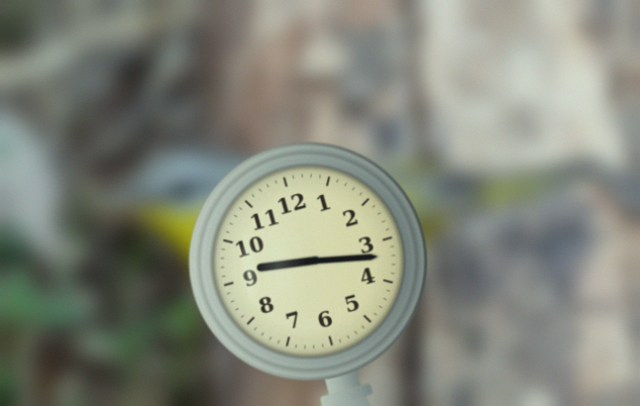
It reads 9h17
